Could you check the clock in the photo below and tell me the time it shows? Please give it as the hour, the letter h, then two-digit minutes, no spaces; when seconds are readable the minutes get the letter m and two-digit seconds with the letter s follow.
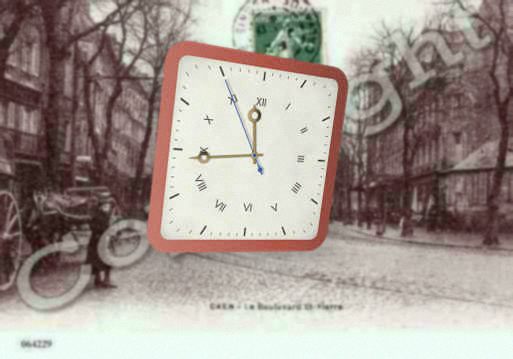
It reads 11h43m55s
